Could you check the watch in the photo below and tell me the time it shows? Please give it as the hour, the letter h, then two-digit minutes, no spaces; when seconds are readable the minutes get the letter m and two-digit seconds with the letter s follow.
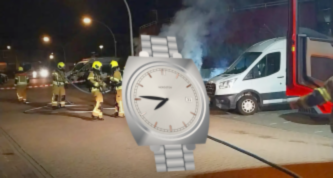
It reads 7h46
